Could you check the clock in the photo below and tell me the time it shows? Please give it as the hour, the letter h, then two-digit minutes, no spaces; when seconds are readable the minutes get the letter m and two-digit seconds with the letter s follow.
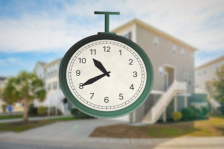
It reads 10h40
